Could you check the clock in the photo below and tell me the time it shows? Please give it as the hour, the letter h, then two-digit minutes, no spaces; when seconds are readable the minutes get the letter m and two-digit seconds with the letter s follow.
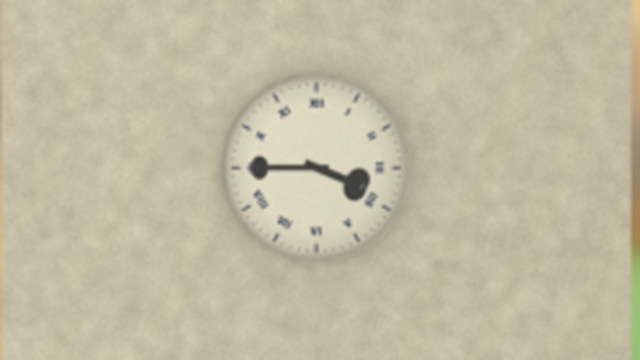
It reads 3h45
